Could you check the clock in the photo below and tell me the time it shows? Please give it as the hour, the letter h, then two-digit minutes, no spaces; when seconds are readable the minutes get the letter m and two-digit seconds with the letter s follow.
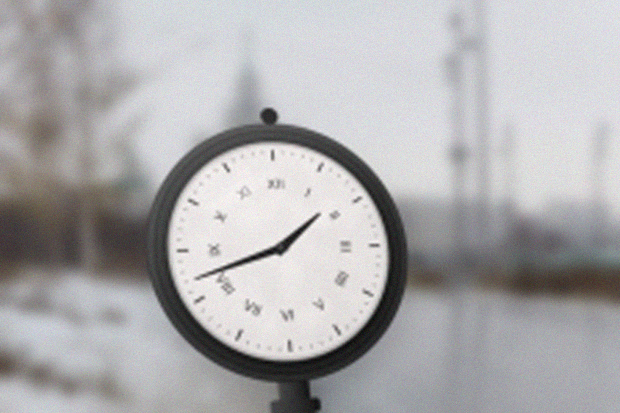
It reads 1h42
